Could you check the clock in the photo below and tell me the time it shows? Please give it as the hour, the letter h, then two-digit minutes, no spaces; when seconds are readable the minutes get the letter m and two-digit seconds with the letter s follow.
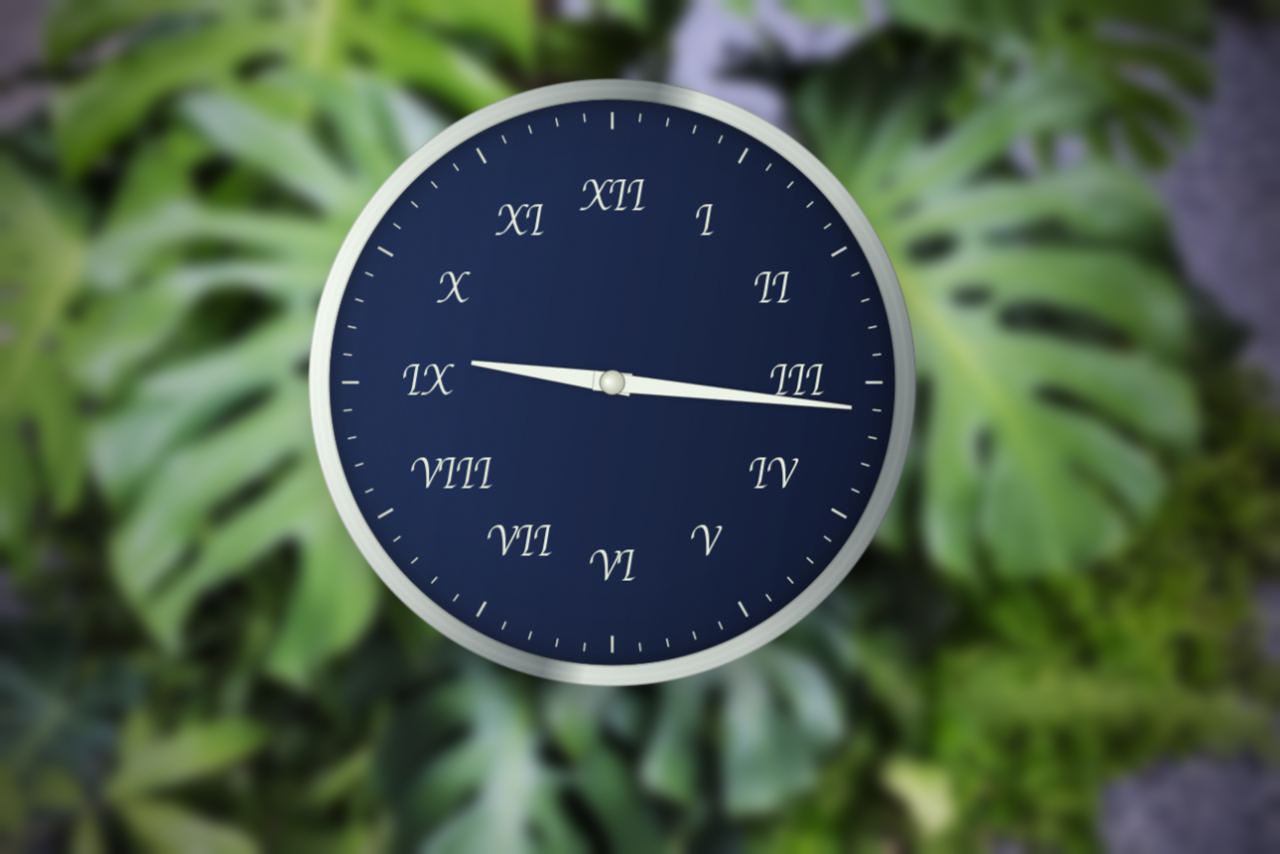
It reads 9h16
